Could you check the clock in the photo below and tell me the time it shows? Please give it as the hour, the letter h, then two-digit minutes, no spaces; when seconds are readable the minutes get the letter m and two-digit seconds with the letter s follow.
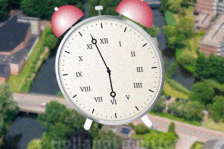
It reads 5h57
